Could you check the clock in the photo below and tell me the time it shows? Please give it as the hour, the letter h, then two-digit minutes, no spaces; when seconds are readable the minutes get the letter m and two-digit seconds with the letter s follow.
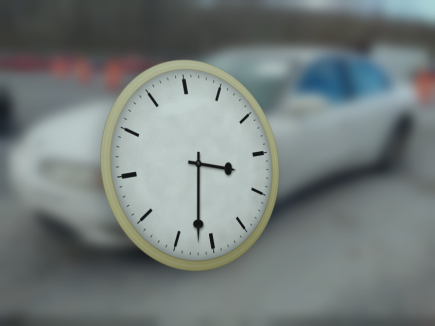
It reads 3h32
